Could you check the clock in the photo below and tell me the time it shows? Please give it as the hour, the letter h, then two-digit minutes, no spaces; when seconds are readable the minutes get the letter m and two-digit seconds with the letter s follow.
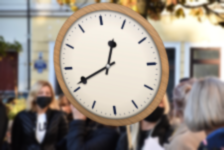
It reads 12h41
